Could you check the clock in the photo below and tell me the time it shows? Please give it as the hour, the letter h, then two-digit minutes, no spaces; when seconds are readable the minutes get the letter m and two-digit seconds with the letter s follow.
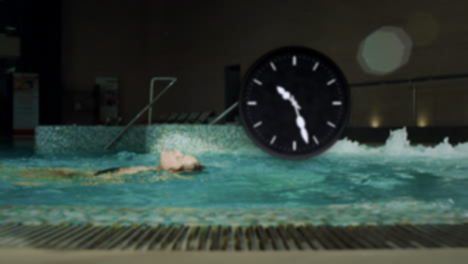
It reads 10h27
